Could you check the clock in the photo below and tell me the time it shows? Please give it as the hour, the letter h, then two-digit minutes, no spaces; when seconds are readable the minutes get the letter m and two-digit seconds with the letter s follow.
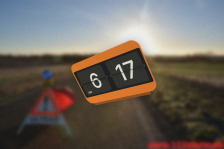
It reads 6h17
